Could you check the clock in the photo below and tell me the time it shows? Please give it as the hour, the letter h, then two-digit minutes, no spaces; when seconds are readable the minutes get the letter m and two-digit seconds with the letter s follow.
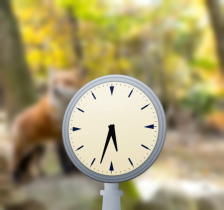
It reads 5h33
